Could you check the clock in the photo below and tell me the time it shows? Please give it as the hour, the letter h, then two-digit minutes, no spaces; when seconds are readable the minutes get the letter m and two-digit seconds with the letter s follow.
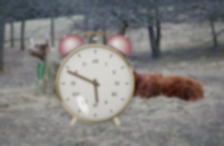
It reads 5h49
